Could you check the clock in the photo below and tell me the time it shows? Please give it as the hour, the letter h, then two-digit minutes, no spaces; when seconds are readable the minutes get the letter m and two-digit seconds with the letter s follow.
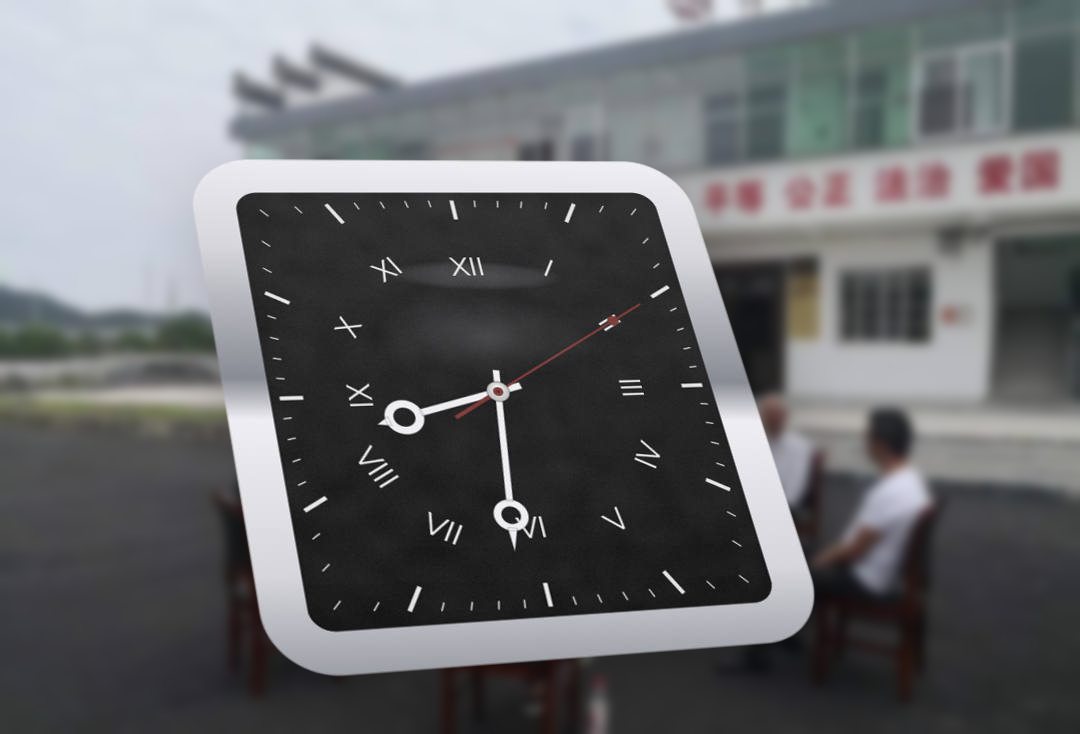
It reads 8h31m10s
